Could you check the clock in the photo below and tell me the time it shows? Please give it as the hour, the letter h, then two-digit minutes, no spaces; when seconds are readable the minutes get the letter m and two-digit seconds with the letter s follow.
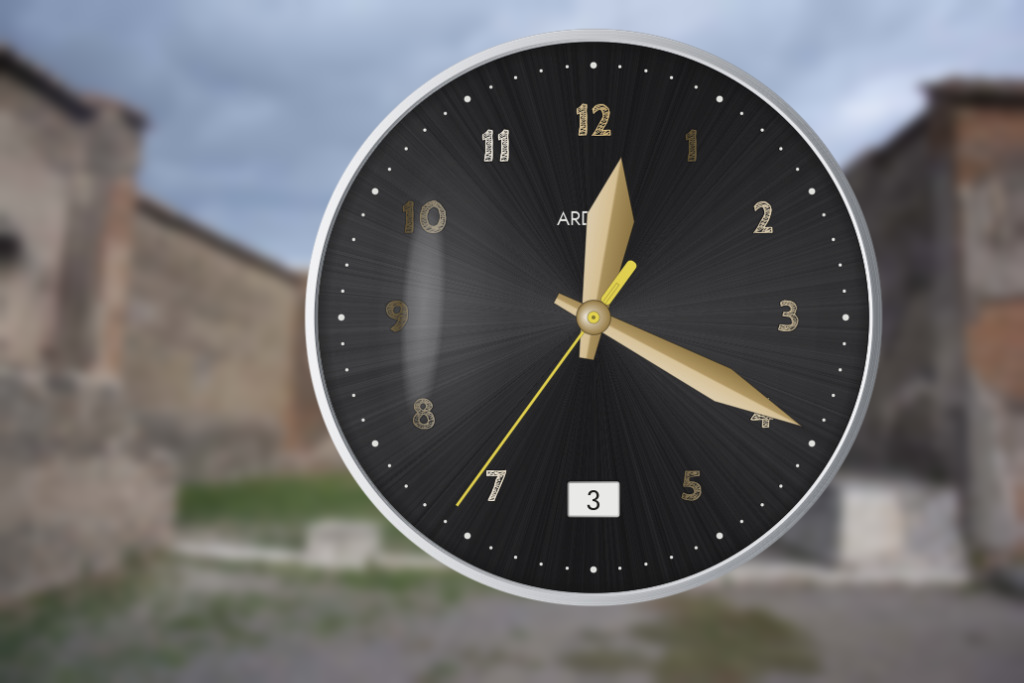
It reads 12h19m36s
